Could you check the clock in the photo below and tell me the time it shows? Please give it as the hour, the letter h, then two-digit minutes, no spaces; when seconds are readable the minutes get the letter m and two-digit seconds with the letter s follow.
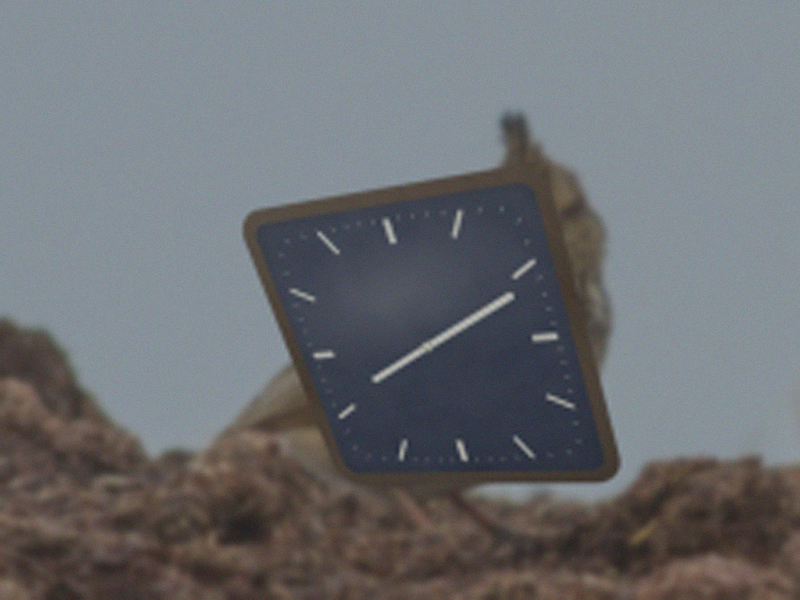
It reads 8h11
